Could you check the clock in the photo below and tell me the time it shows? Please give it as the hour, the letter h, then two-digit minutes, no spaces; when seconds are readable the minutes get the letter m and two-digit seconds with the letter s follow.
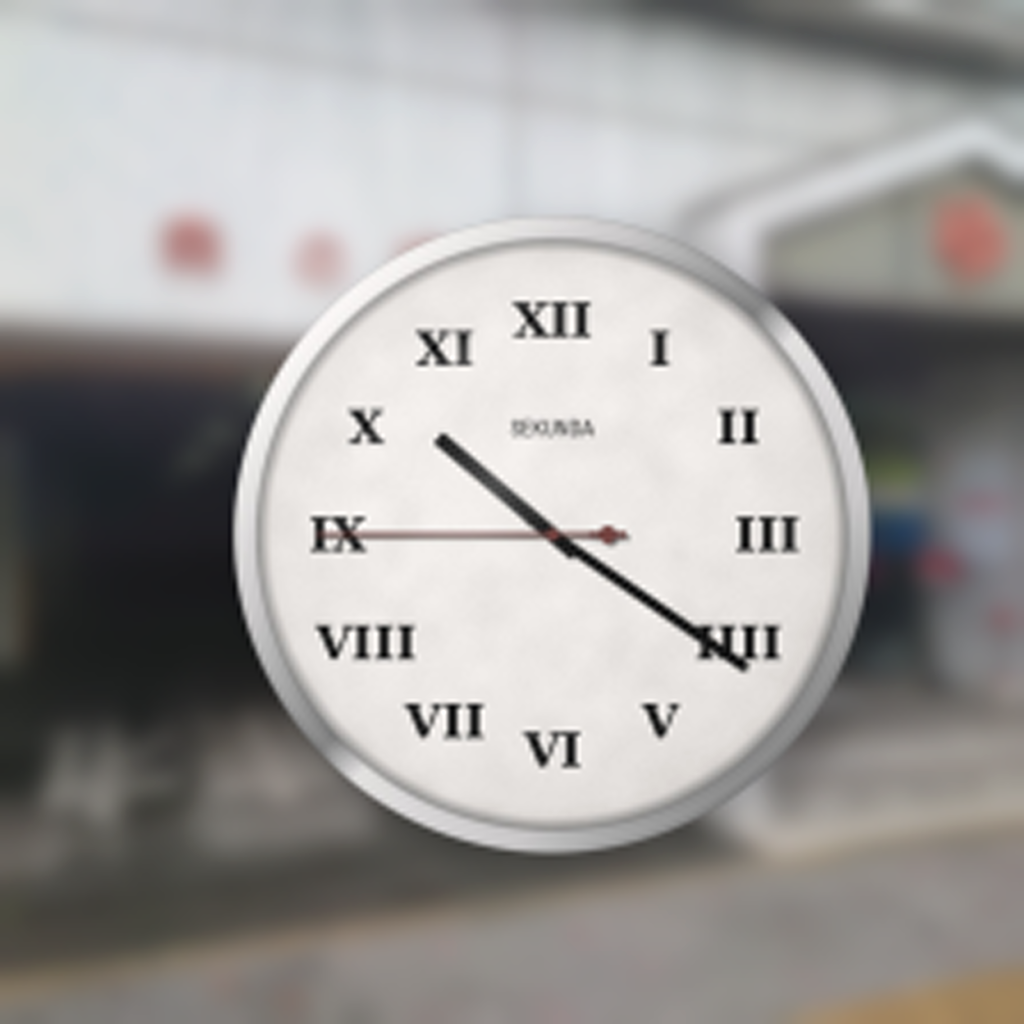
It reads 10h20m45s
